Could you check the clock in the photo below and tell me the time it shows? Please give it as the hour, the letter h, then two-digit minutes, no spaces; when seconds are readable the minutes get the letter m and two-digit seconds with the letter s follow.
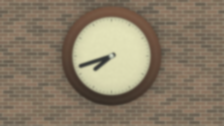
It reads 7h42
